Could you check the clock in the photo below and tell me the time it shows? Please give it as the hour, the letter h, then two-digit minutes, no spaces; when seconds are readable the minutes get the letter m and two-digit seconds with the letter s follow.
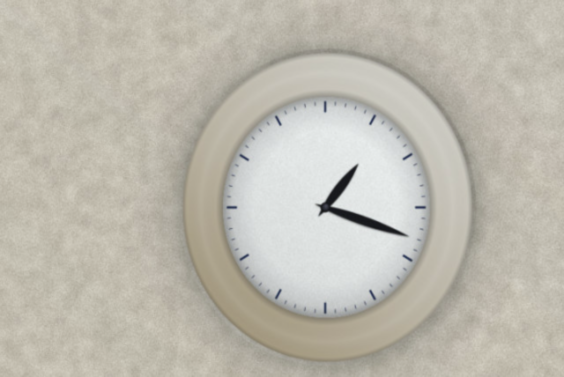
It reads 1h18
